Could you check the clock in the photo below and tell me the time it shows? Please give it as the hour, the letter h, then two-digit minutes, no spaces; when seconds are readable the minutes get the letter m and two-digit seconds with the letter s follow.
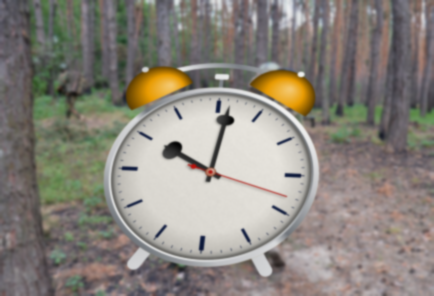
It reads 10h01m18s
